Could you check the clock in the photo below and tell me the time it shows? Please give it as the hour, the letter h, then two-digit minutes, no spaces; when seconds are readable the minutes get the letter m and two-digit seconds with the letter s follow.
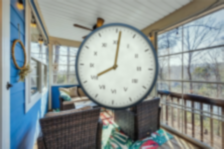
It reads 8h01
